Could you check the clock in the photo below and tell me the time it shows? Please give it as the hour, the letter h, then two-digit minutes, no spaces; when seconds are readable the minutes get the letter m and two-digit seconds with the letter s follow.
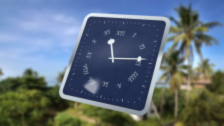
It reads 11h14
